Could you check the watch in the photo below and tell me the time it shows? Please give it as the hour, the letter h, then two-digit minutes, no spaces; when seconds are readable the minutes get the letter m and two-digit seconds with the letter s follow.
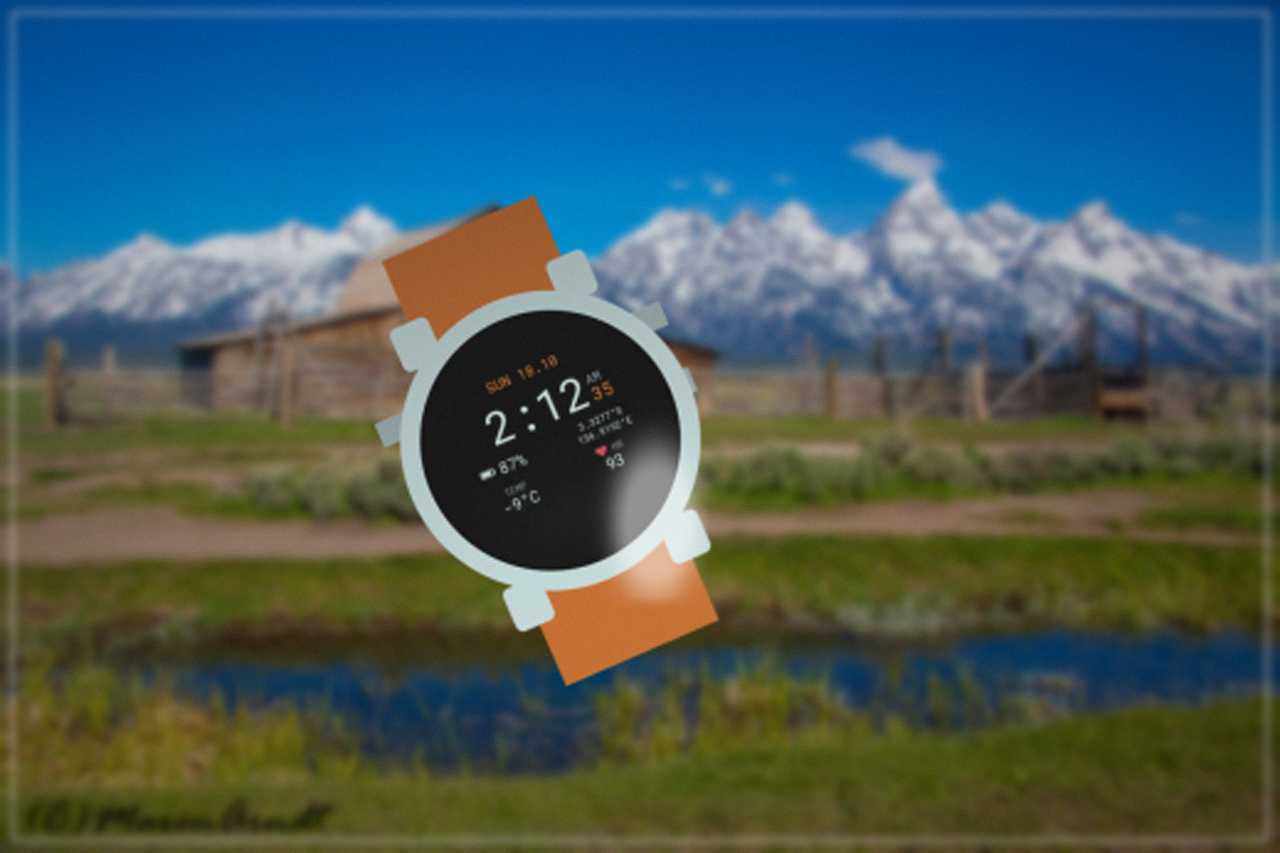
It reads 2h12m35s
